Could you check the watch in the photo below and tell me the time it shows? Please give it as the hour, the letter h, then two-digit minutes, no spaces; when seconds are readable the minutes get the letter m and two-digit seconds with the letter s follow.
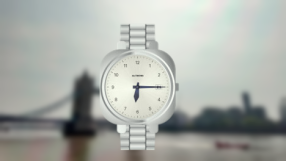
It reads 6h15
